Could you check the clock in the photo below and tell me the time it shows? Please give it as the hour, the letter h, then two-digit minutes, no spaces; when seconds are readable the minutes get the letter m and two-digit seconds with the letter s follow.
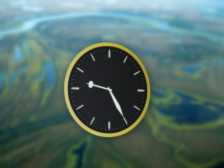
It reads 9h25
